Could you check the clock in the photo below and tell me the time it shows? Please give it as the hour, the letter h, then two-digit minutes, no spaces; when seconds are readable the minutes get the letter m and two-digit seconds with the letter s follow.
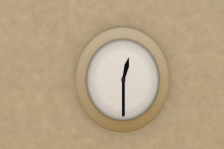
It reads 12h30
